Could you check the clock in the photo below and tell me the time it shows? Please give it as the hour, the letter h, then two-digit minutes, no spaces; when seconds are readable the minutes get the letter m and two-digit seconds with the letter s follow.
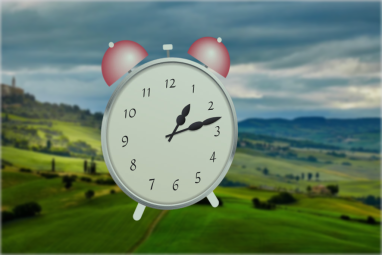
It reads 1h13
